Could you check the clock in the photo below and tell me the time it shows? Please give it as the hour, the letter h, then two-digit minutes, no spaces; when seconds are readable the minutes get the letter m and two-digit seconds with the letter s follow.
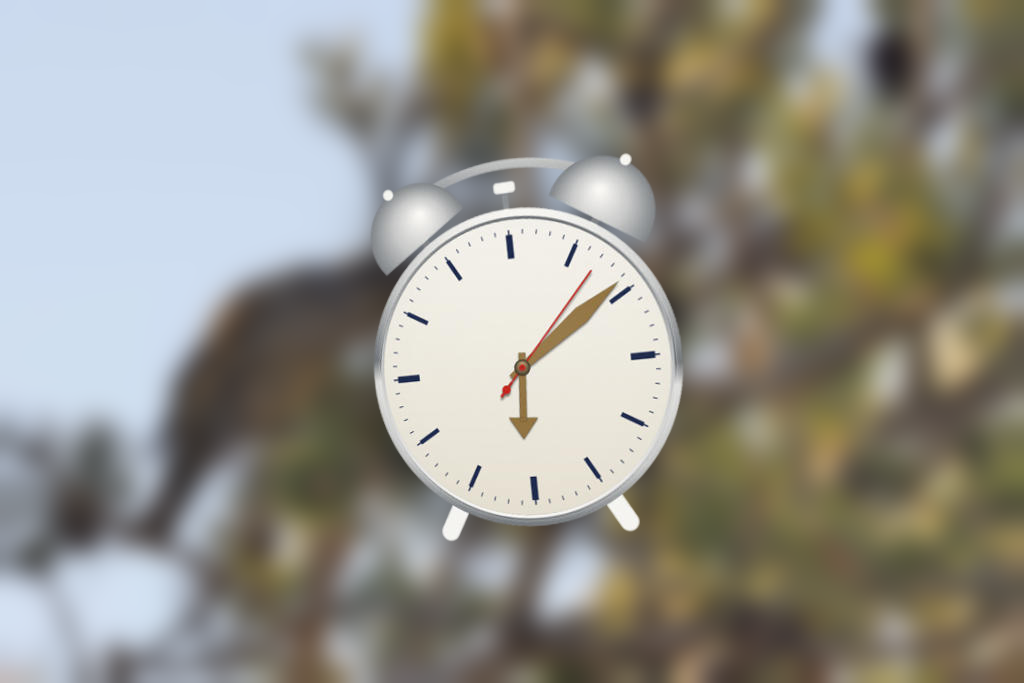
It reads 6h09m07s
